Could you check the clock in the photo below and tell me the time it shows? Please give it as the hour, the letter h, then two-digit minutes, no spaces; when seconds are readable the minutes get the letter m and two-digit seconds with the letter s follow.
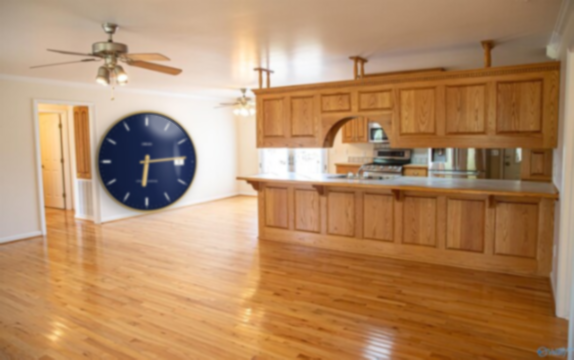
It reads 6h14
